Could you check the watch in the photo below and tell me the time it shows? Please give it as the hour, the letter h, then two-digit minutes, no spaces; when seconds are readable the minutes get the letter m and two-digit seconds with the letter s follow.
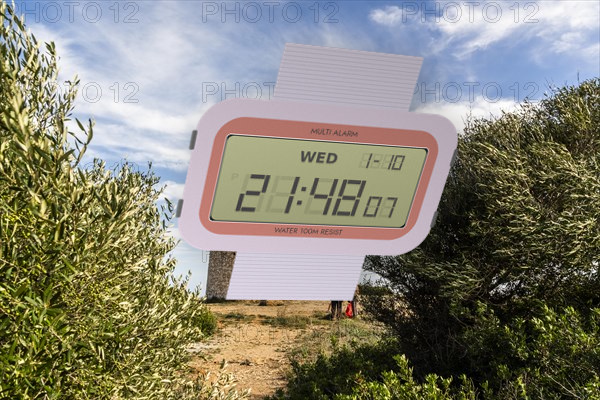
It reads 21h48m07s
